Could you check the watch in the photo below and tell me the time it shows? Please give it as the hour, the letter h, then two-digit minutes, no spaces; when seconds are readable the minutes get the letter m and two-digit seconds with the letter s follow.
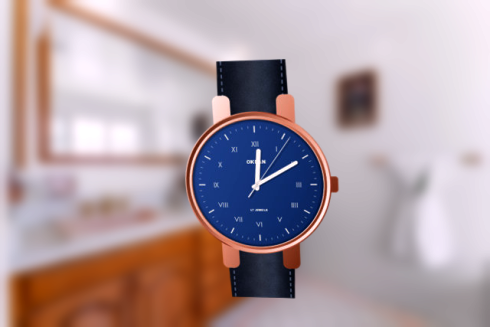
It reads 12h10m06s
